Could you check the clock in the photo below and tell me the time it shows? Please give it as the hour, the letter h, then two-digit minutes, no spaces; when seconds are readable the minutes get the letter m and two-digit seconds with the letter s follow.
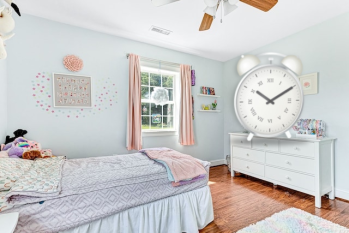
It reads 10h10
